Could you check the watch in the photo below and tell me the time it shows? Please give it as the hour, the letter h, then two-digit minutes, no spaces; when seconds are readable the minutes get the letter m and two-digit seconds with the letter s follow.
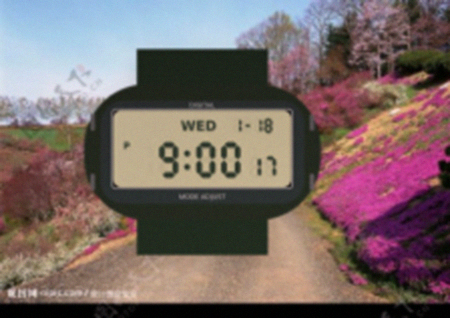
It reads 9h00m17s
